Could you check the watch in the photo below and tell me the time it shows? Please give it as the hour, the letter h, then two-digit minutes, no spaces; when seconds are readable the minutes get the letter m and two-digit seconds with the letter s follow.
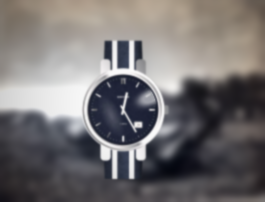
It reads 12h25
